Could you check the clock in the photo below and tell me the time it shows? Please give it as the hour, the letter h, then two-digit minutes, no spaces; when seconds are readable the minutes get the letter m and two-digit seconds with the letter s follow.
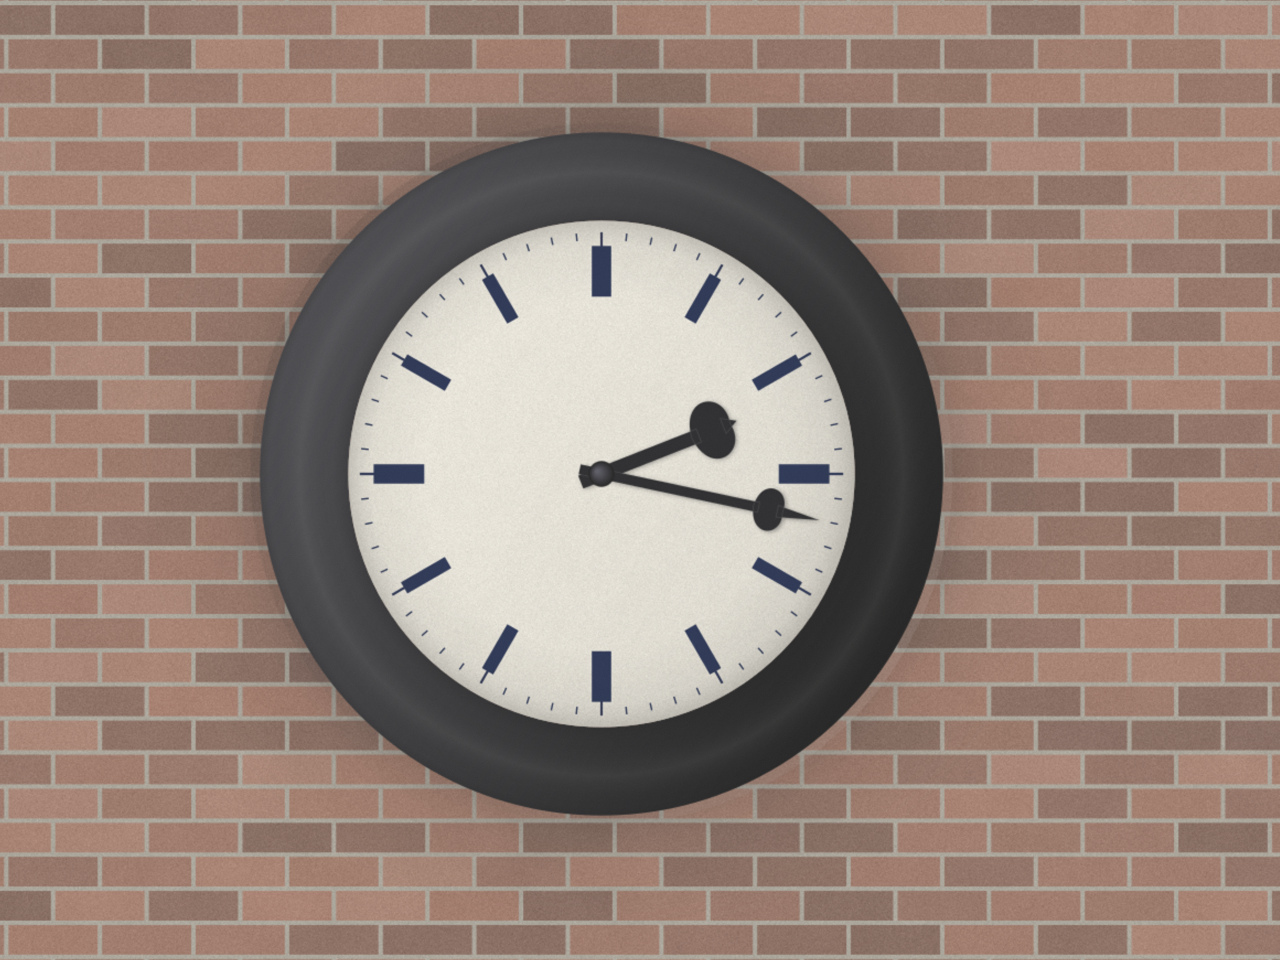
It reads 2h17
